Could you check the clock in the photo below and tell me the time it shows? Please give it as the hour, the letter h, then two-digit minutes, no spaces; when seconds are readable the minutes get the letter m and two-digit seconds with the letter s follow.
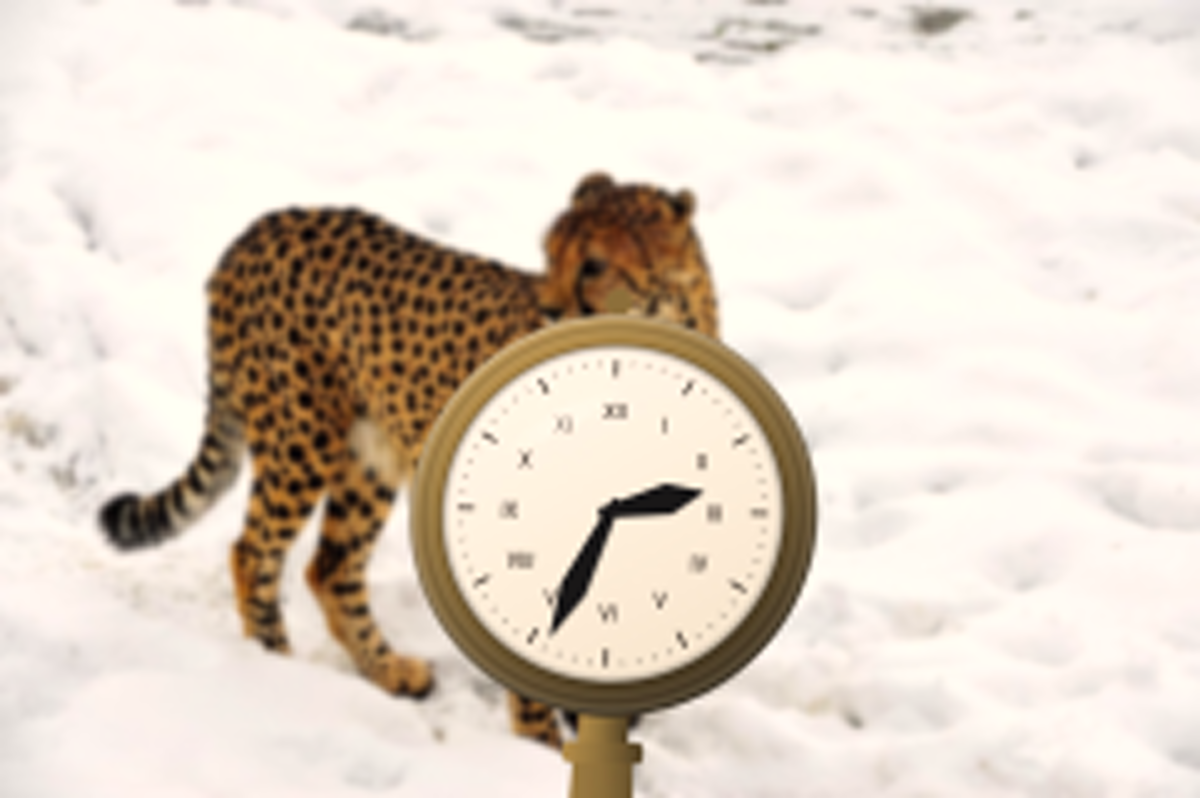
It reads 2h34
